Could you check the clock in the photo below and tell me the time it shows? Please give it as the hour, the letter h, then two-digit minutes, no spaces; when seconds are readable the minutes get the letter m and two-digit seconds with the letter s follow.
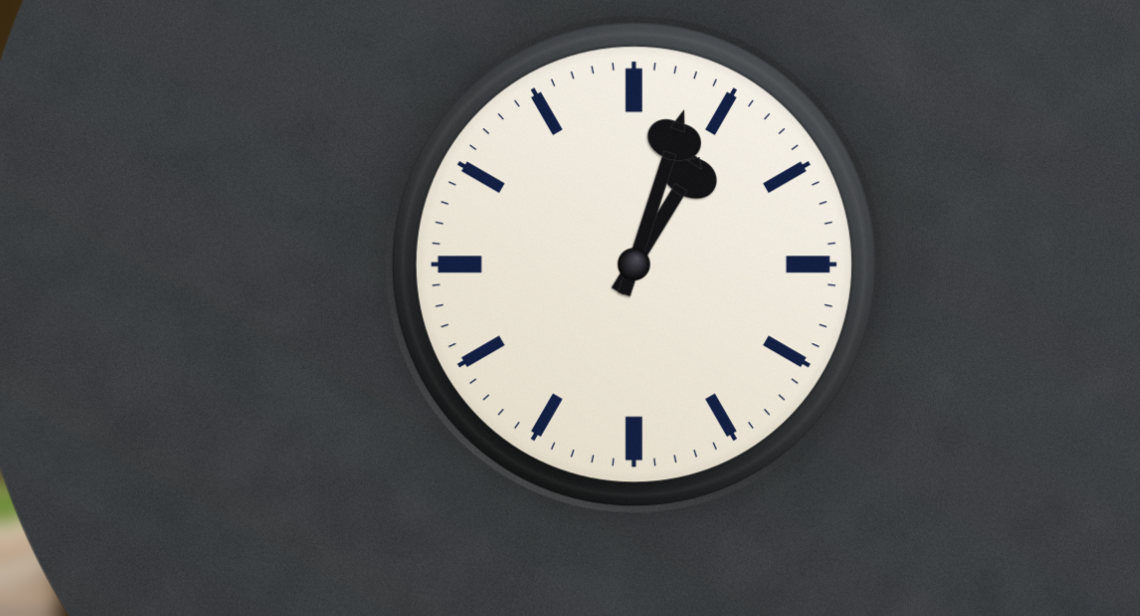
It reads 1h03
